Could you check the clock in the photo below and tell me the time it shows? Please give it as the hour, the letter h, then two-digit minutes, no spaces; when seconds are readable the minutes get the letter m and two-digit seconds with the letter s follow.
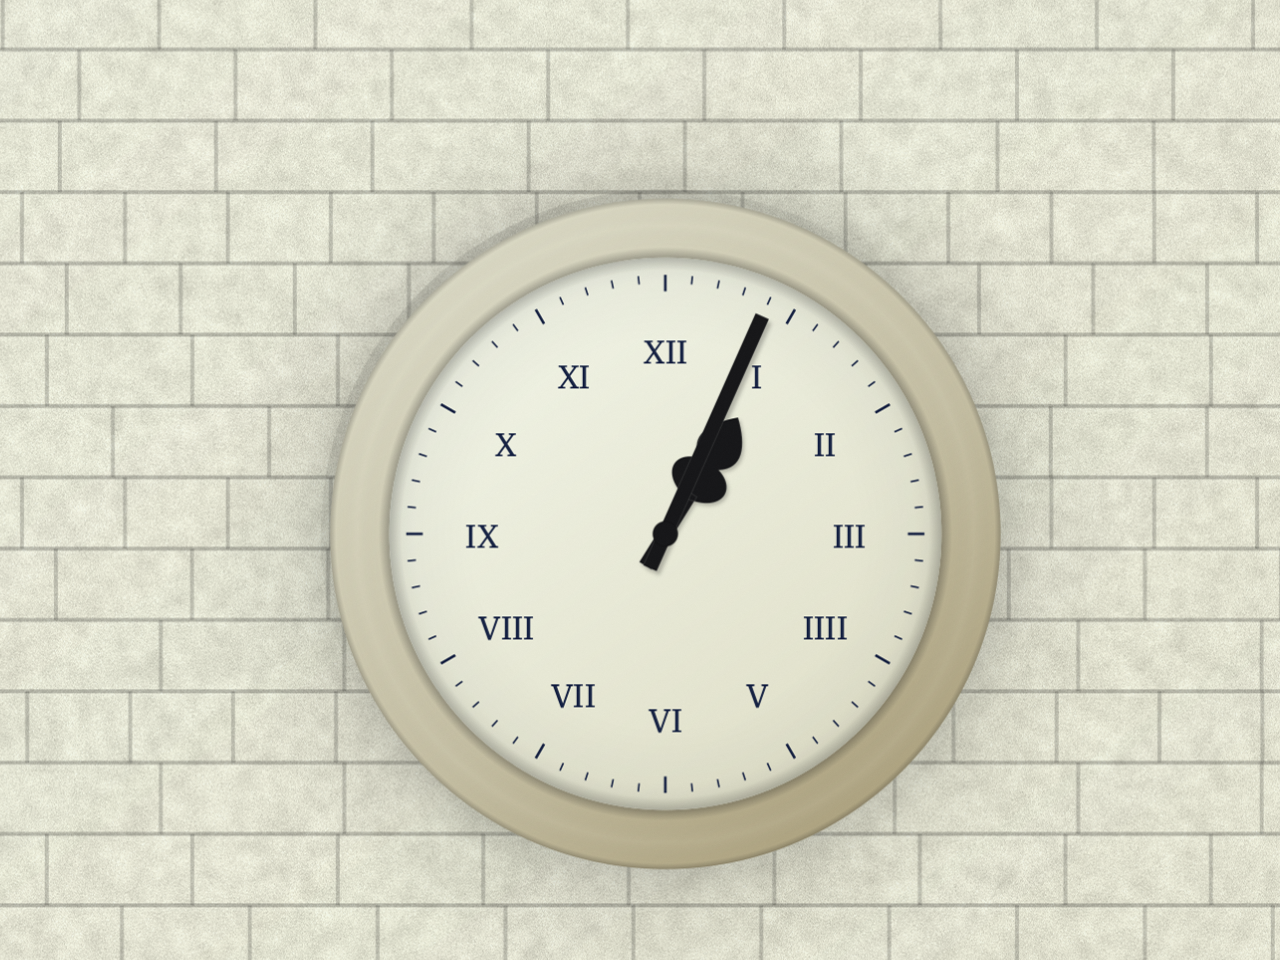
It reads 1h04
